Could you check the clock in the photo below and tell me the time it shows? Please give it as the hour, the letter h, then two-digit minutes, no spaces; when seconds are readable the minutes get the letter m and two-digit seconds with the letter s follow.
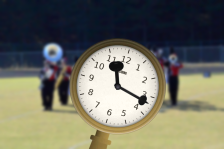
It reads 11h17
